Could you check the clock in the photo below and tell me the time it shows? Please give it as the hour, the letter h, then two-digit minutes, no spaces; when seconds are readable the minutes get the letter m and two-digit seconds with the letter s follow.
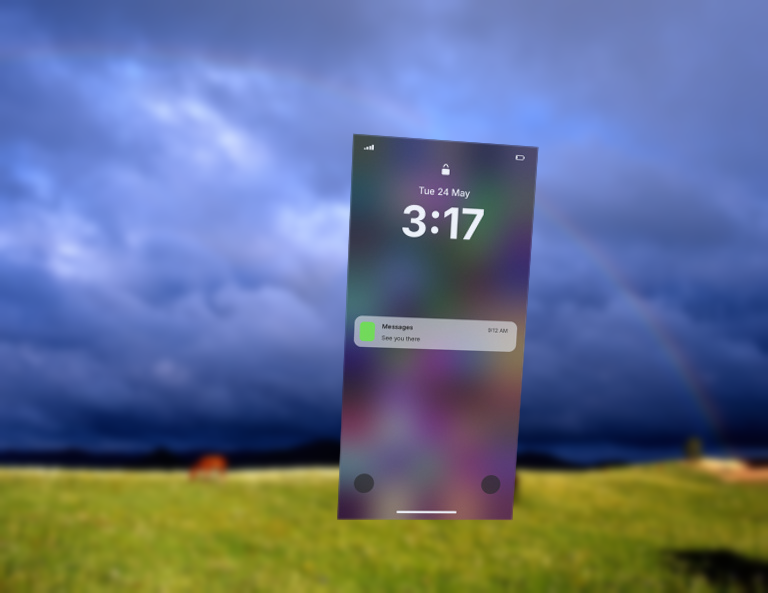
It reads 3h17
